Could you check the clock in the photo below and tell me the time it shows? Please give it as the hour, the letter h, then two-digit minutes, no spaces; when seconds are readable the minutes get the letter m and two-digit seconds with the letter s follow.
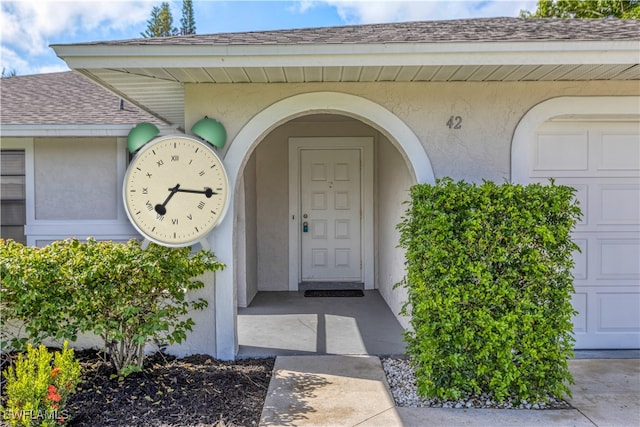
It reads 7h16
